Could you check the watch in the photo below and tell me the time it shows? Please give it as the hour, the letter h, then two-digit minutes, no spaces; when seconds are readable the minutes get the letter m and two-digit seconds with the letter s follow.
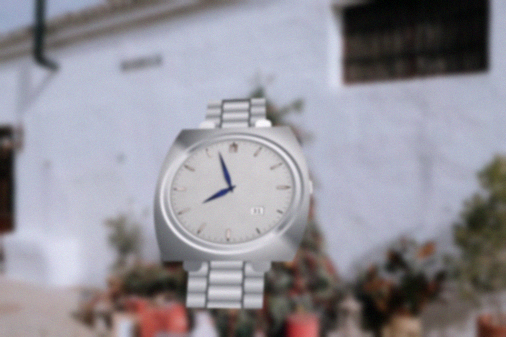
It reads 7h57
